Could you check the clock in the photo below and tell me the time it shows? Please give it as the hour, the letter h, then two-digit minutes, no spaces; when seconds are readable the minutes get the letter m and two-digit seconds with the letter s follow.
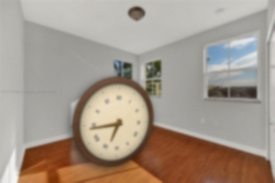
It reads 6h44
